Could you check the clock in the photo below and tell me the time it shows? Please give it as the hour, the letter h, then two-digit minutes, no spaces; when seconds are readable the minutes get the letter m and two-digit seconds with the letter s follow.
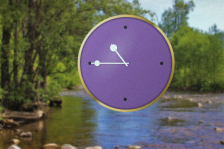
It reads 10h45
